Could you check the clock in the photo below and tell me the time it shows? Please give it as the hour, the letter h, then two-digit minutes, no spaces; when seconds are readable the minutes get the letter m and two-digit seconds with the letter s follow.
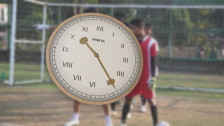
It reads 10h24
